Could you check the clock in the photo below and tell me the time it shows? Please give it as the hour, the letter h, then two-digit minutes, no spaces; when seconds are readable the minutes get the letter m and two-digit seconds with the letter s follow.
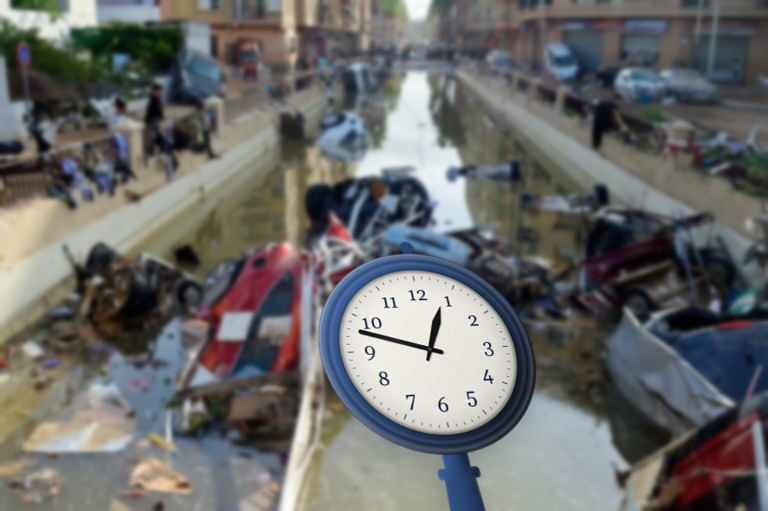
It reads 12h48
